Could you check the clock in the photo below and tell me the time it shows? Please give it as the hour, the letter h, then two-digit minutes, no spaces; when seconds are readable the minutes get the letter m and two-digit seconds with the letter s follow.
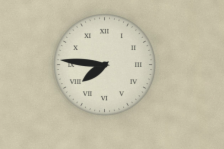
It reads 7h46
